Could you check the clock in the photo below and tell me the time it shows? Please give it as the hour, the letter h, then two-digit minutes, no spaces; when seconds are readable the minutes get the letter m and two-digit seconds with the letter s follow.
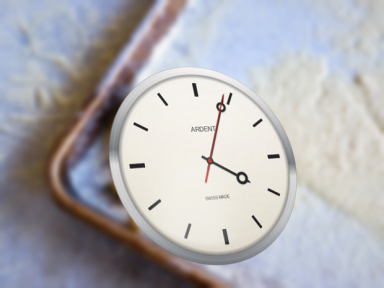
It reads 4h04m04s
